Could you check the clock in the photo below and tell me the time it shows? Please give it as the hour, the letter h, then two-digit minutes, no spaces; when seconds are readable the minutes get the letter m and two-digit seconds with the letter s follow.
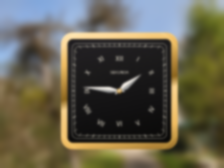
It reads 1h46
